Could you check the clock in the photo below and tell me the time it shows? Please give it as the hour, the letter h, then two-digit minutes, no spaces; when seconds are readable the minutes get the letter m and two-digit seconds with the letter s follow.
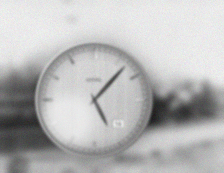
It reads 5h07
